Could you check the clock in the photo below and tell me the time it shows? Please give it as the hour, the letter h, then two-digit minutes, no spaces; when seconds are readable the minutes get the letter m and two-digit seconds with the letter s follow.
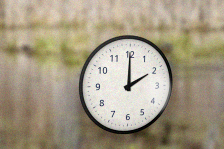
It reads 2h00
